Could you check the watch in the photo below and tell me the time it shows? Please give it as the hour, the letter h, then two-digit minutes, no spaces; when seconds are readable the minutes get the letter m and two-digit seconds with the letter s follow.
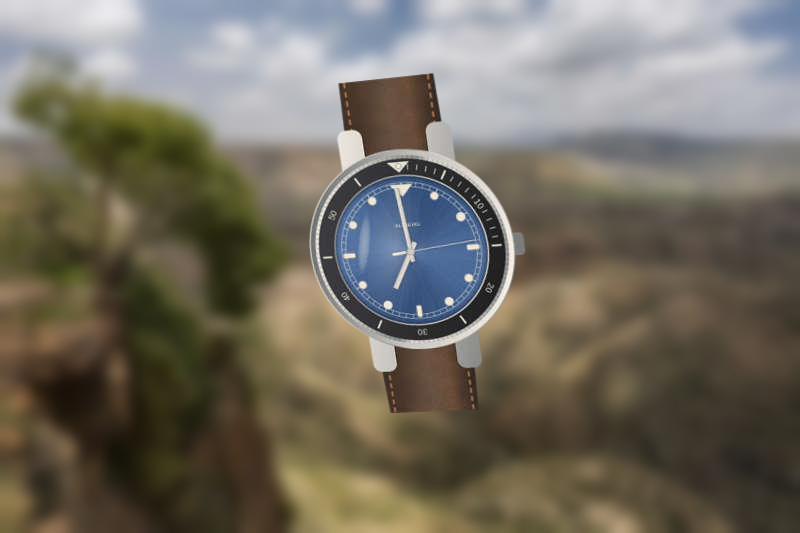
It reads 6h59m14s
